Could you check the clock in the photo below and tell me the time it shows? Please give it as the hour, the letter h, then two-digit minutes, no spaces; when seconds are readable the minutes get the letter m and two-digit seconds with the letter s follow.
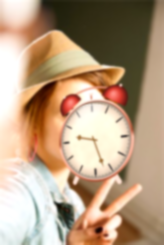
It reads 9h27
